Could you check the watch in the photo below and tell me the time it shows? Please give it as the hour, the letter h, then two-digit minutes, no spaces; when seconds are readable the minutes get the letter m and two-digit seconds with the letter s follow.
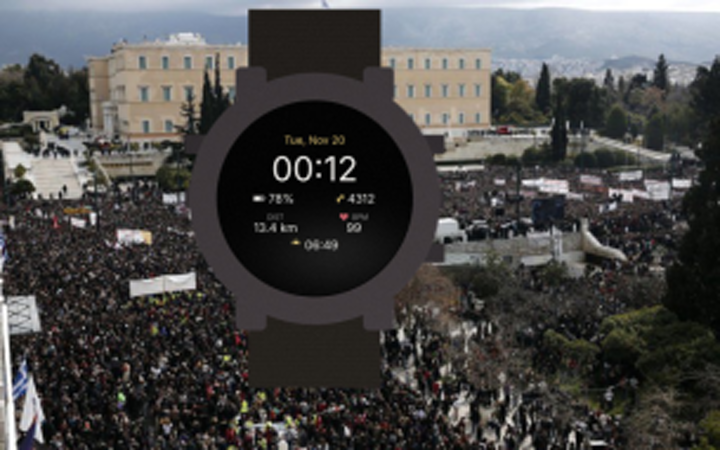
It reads 0h12
